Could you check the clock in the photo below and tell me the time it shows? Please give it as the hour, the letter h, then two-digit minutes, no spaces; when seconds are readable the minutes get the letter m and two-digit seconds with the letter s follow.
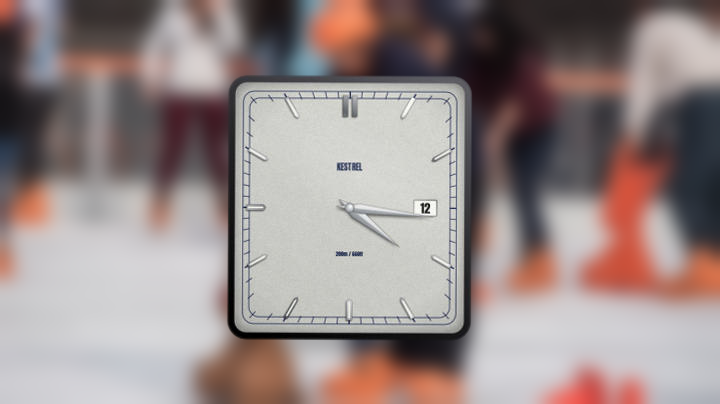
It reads 4h16
